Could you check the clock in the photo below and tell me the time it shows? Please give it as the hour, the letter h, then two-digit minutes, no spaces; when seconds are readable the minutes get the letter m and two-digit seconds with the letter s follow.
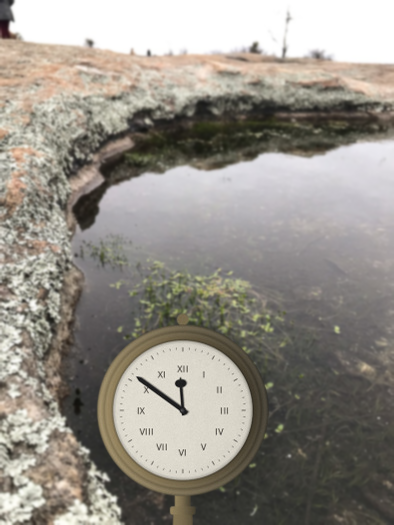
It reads 11h51
